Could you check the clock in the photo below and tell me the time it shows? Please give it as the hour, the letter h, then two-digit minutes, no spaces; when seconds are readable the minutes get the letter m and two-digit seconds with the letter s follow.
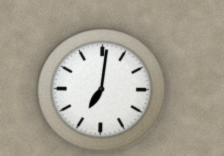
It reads 7h01
